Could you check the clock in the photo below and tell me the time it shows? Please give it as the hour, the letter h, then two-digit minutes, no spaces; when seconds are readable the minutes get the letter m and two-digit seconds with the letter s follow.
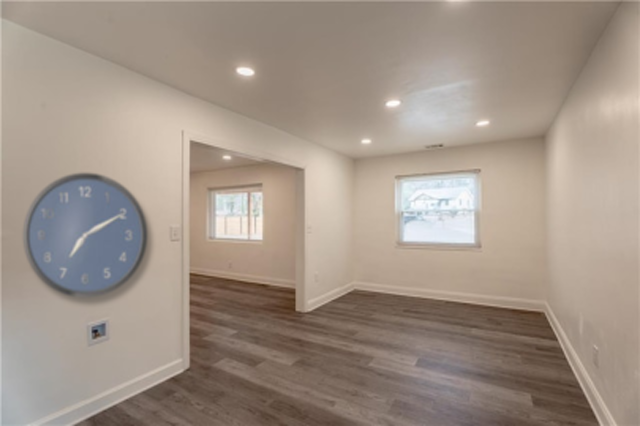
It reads 7h10
